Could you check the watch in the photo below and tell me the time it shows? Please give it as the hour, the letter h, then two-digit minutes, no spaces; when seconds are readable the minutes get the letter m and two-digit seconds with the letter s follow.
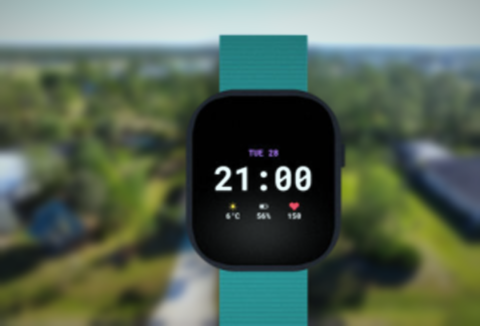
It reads 21h00
